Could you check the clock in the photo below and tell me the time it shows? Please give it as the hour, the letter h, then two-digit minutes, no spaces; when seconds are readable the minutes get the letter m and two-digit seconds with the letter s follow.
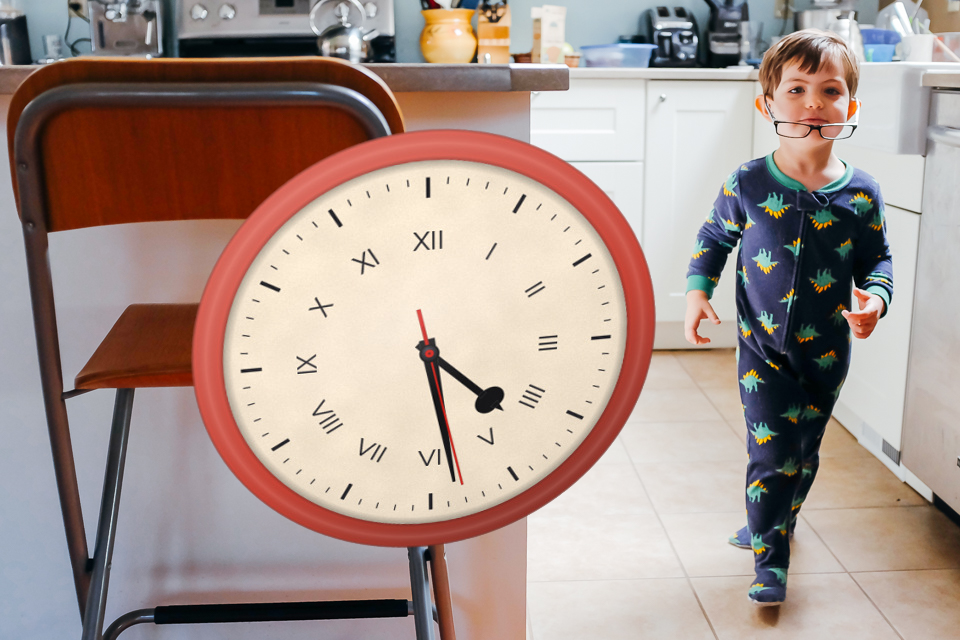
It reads 4h28m28s
